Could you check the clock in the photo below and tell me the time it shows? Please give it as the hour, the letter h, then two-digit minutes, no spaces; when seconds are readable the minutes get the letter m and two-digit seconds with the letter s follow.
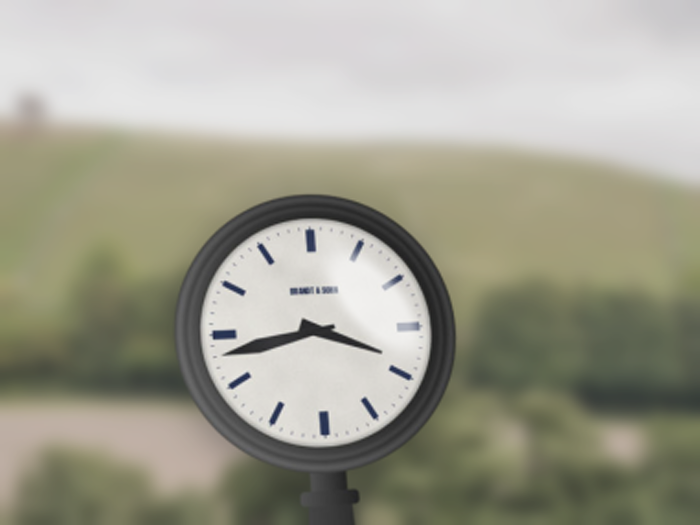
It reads 3h43
